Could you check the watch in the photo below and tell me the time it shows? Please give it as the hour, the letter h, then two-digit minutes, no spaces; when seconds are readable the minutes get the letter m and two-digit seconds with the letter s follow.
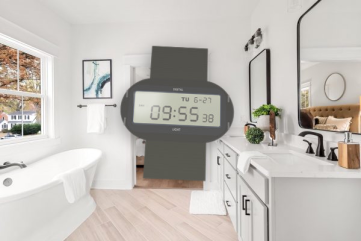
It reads 9h55m38s
